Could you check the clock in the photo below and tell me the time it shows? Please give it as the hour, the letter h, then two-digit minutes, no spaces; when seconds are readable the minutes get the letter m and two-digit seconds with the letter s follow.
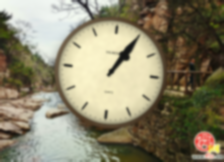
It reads 1h05
